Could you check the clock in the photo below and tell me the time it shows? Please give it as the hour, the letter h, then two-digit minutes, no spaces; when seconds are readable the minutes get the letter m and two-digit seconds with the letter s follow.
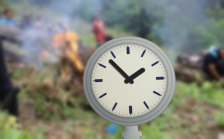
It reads 1h53
